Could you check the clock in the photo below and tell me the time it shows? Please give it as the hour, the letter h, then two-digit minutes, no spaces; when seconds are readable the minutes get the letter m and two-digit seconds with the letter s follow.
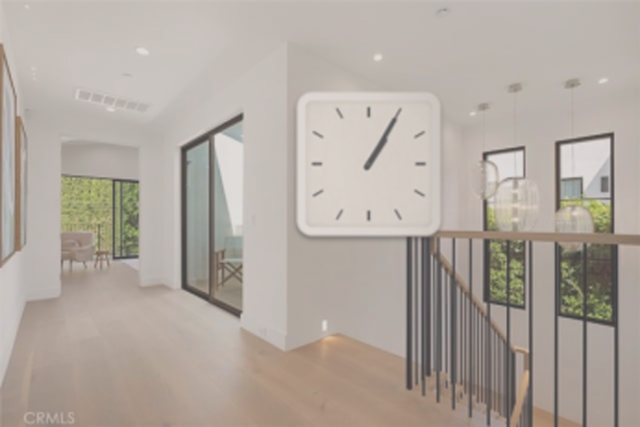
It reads 1h05
